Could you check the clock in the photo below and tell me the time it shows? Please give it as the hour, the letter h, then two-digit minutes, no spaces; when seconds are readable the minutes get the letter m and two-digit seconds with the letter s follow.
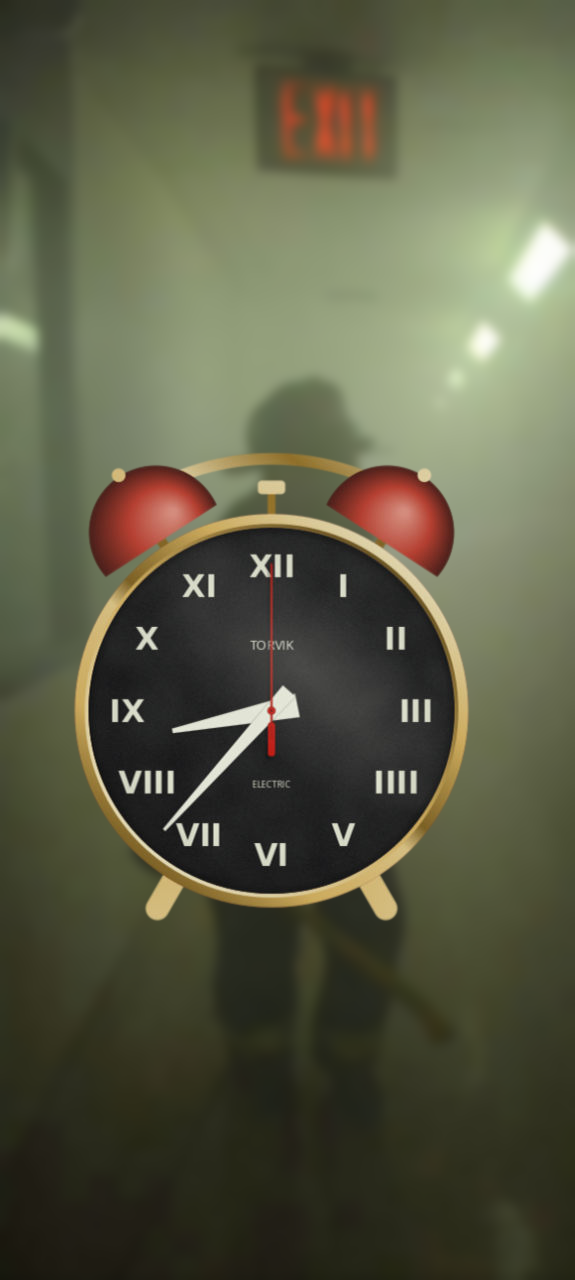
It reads 8h37m00s
